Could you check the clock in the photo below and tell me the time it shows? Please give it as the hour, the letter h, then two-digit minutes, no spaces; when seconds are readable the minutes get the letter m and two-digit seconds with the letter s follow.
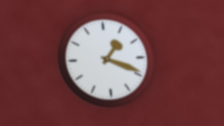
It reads 1h19
